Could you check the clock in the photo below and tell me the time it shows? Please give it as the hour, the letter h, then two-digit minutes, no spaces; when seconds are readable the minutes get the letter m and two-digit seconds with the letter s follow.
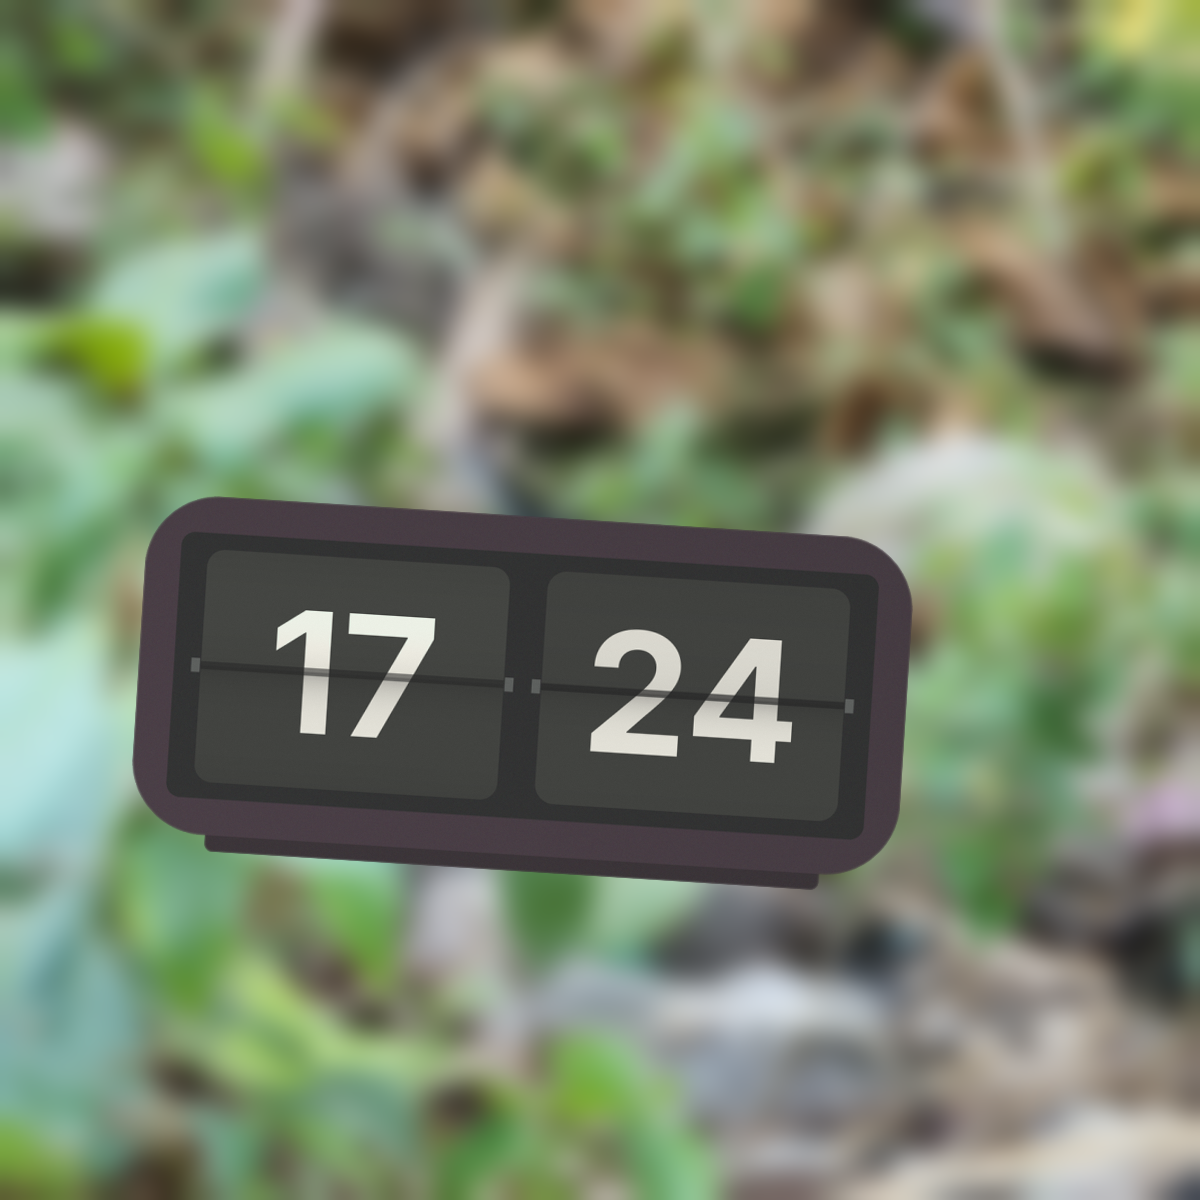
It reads 17h24
